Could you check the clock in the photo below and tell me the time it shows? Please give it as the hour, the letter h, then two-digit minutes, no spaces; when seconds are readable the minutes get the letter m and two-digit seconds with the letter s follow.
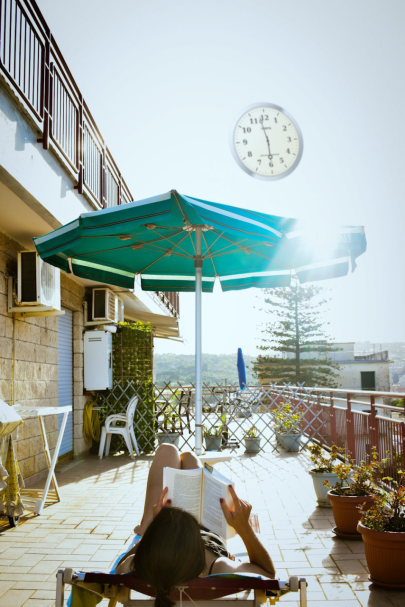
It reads 5h58
